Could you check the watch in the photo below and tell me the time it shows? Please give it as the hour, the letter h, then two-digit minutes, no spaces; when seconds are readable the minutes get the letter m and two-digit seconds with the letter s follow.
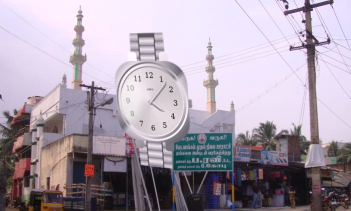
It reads 4h07
